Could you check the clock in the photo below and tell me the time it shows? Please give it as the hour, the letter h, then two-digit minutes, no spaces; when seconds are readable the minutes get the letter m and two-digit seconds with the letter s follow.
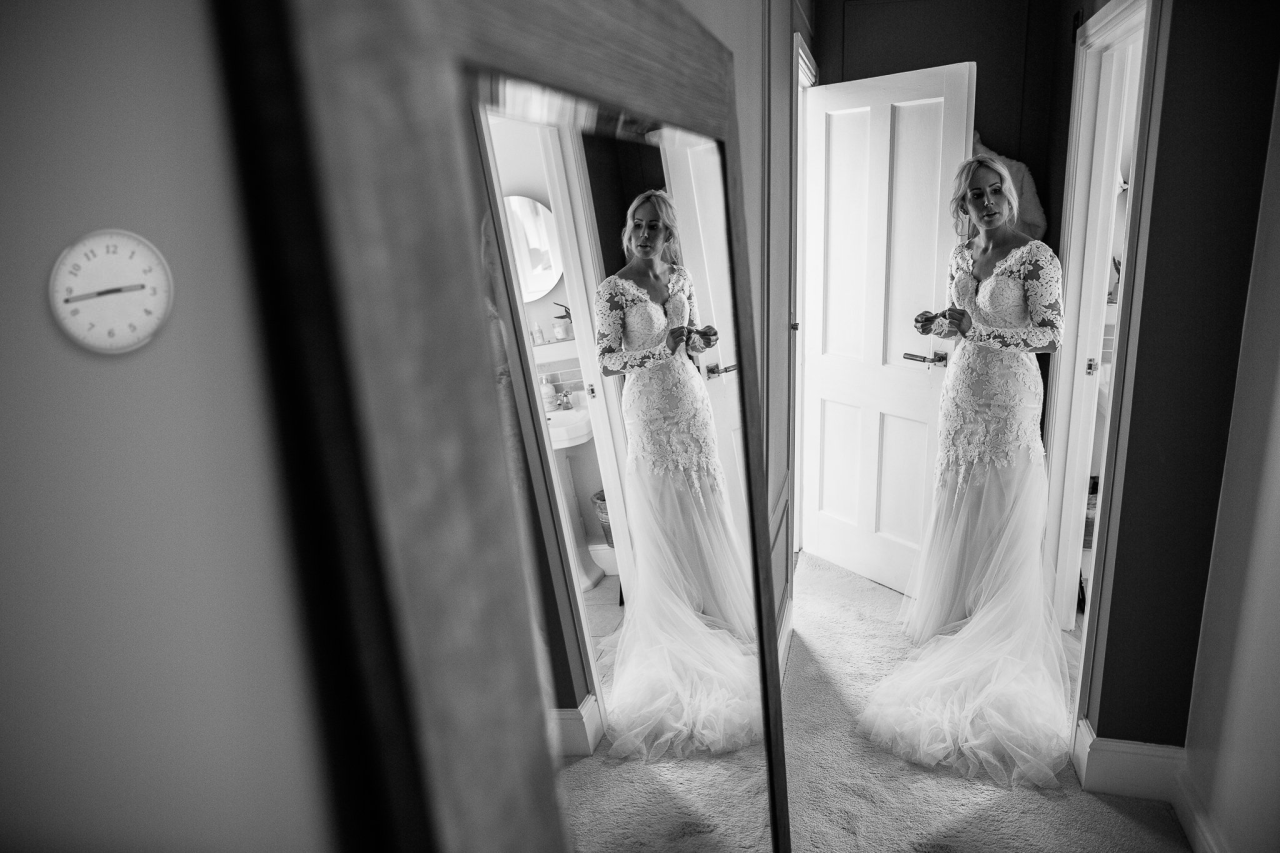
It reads 2h43
